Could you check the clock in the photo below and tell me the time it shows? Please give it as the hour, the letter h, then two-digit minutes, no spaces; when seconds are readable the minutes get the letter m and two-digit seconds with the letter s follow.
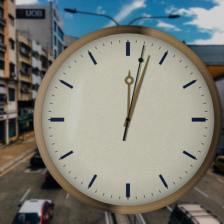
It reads 12h03m02s
